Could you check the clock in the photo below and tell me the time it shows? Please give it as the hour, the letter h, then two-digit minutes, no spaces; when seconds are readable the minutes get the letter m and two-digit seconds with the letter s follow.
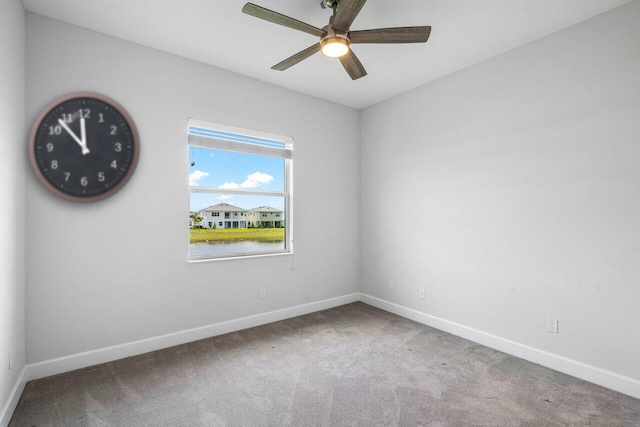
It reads 11h53
